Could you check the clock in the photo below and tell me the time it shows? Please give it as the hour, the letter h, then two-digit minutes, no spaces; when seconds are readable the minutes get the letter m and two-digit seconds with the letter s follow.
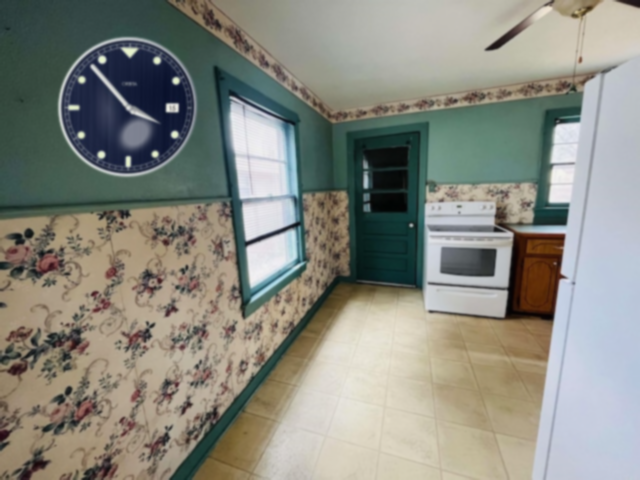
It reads 3h53
